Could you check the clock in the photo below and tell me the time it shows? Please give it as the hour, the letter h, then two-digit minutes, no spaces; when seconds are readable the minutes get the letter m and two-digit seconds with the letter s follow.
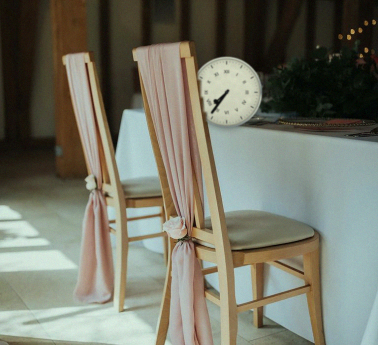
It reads 7h36
